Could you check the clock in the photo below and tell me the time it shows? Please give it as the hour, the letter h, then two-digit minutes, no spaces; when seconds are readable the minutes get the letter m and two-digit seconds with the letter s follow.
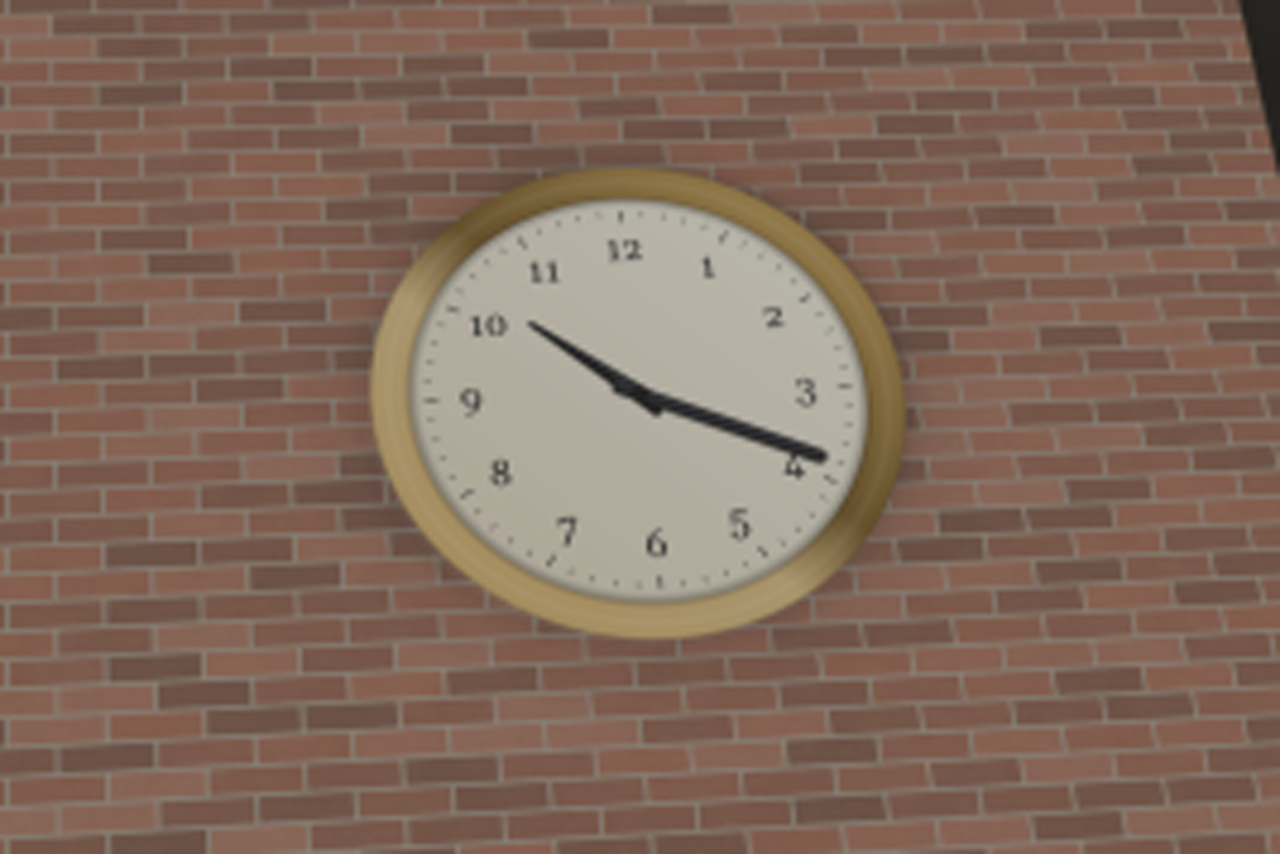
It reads 10h19
